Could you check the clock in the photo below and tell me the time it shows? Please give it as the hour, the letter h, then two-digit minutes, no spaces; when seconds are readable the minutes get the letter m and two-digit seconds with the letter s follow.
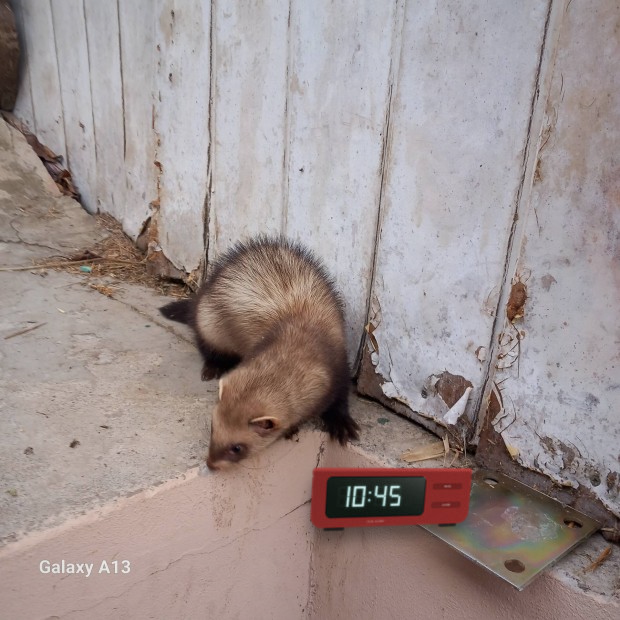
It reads 10h45
